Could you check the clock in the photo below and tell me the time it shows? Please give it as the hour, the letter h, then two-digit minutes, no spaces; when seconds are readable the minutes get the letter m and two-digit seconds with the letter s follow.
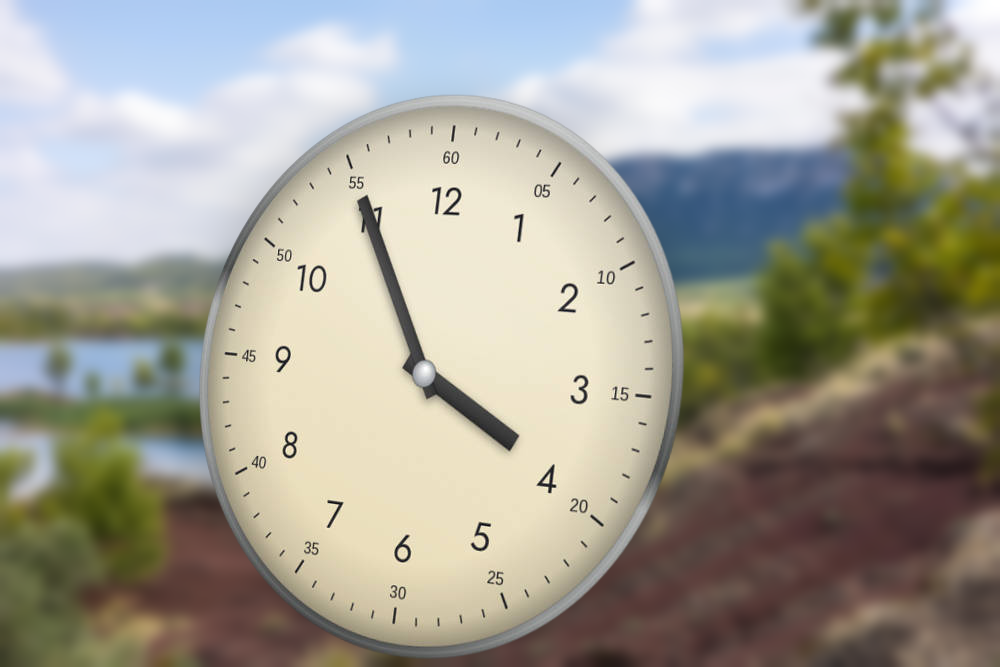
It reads 3h55
